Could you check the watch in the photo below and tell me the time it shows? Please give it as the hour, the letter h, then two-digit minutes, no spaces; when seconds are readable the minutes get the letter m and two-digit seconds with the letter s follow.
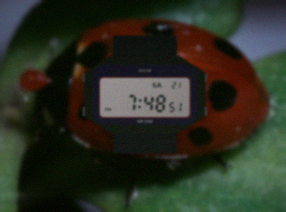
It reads 7h48m51s
